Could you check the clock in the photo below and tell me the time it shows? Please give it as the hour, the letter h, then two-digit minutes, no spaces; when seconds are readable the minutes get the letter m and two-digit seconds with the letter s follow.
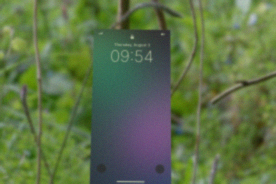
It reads 9h54
